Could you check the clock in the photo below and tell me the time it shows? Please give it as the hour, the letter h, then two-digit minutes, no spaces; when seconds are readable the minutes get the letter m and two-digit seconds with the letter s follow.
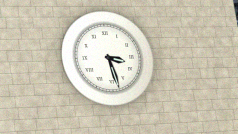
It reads 3h28
